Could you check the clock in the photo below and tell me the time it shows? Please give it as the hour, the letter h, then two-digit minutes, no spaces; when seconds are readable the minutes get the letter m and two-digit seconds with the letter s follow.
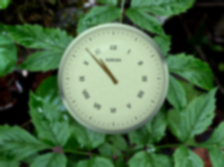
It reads 10h53
